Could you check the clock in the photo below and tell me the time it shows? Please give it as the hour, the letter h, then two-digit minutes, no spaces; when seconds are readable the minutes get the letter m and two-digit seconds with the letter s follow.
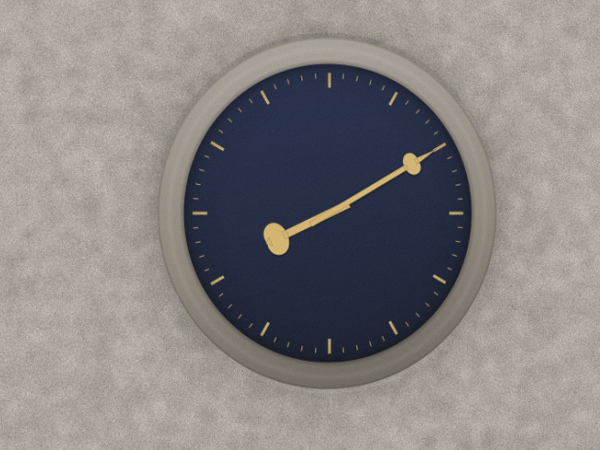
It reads 8h10
